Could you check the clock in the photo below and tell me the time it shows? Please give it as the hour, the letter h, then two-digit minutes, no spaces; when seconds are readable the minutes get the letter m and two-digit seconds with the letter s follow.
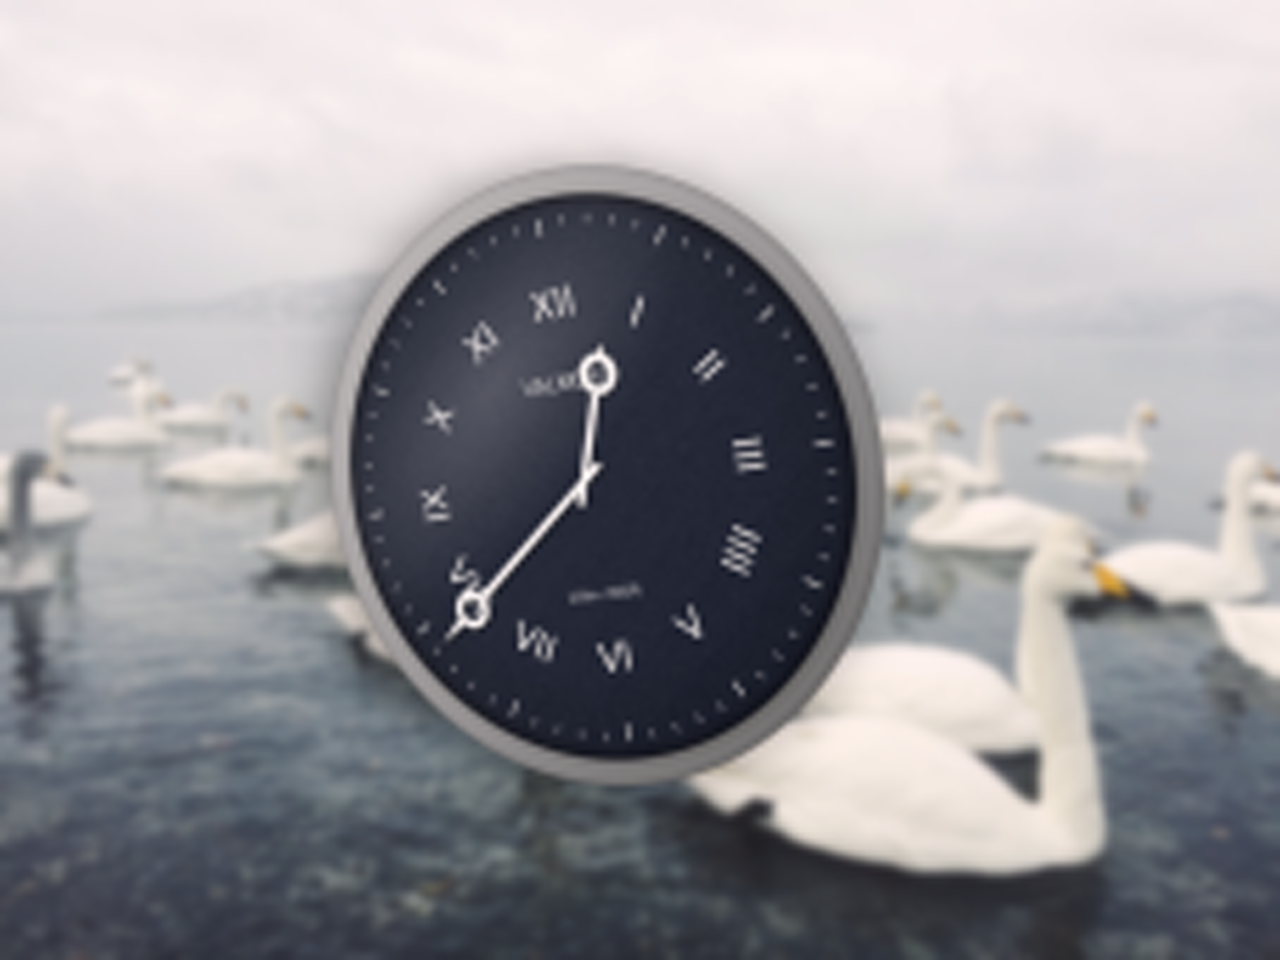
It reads 12h39
